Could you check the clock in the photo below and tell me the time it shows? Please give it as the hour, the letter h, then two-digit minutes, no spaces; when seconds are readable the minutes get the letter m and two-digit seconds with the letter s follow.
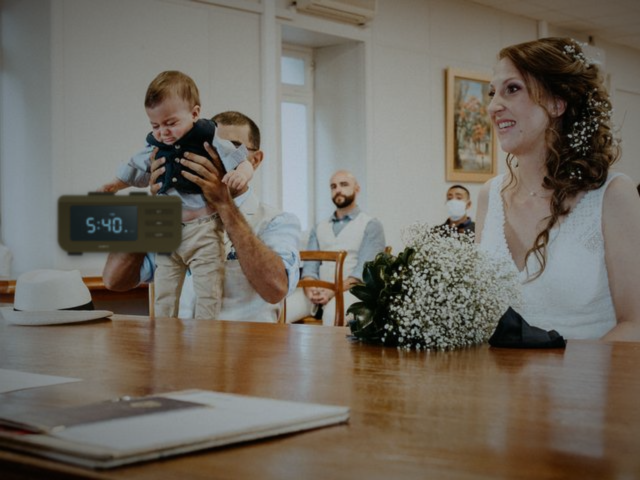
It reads 5h40
